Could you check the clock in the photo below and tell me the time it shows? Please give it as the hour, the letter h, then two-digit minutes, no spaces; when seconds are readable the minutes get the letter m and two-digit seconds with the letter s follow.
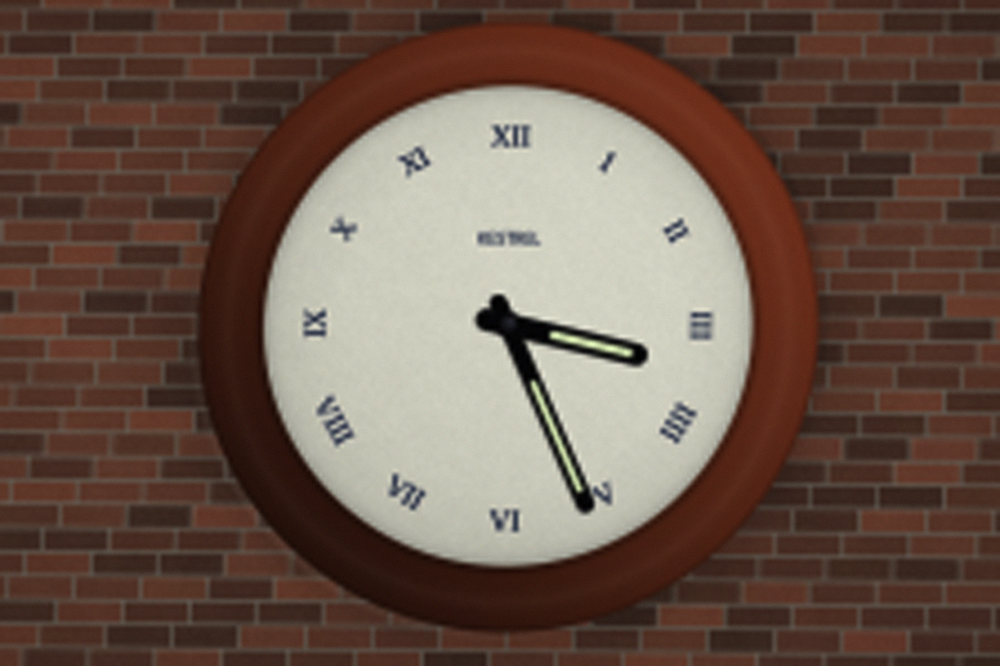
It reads 3h26
